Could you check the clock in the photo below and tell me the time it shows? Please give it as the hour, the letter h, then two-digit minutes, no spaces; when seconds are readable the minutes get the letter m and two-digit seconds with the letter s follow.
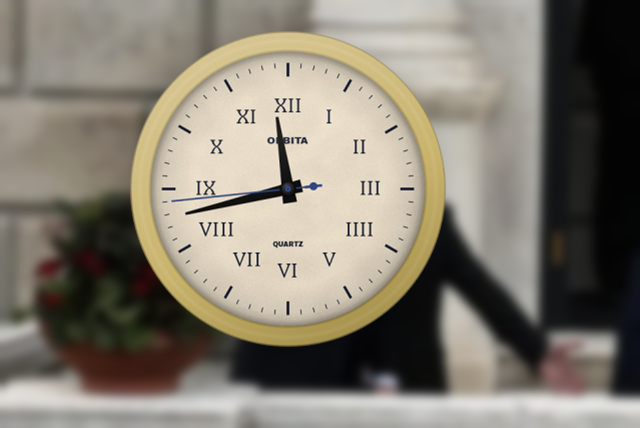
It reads 11h42m44s
